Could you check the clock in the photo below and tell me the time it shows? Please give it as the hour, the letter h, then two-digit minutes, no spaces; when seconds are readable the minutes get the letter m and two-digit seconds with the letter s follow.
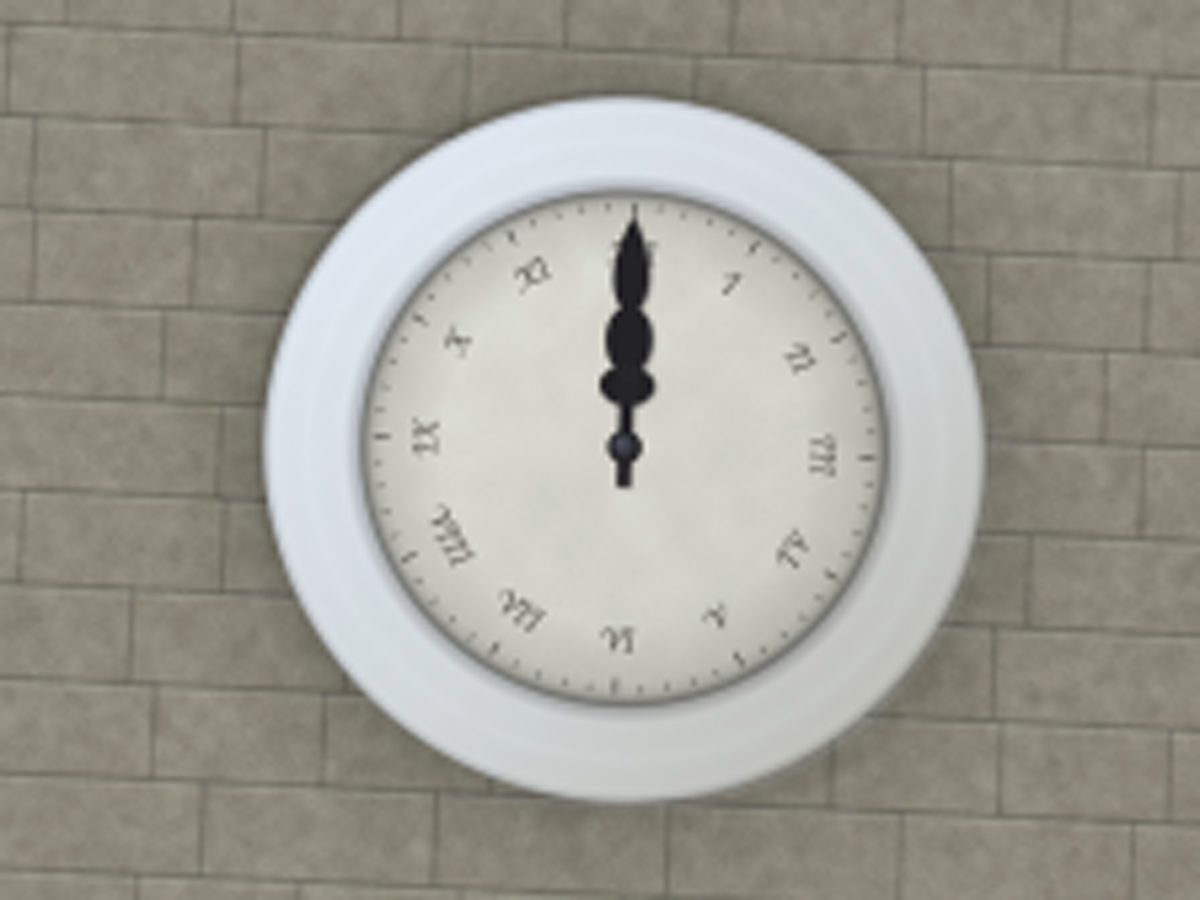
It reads 12h00
